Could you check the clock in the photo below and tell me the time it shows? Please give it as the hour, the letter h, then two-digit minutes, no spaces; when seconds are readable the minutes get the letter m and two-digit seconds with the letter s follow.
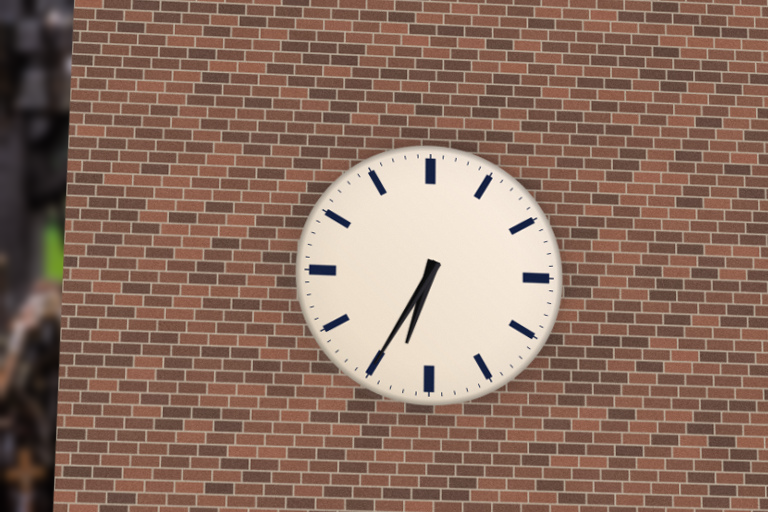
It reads 6h35
